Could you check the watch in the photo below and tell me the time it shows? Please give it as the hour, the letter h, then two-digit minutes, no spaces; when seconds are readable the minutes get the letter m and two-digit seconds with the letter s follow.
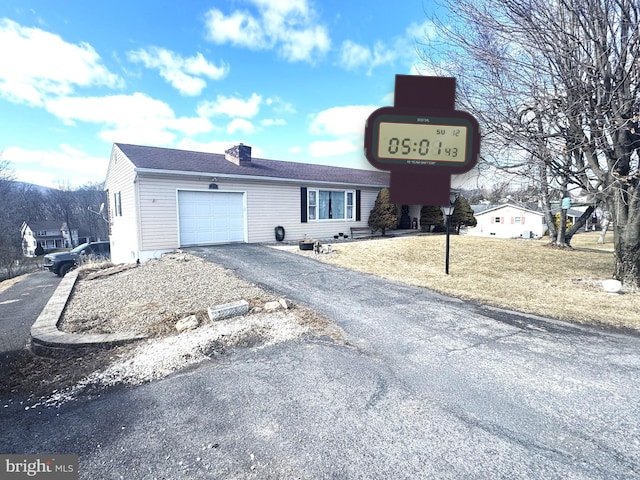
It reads 5h01m43s
